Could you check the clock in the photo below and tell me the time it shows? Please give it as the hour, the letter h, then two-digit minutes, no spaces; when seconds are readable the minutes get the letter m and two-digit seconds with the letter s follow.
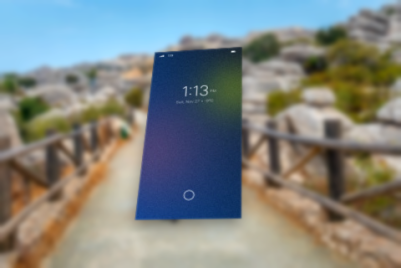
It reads 1h13
